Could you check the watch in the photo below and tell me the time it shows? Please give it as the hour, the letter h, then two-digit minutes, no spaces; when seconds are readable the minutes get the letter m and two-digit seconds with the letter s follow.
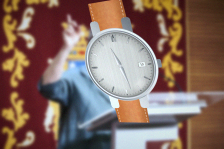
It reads 11h28
